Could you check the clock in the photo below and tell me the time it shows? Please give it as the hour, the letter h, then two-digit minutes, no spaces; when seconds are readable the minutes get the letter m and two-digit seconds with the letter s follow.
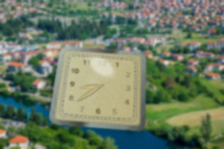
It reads 8h38
